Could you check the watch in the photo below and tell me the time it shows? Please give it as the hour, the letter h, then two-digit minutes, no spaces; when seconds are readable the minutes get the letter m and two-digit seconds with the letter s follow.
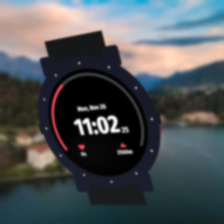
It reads 11h02
